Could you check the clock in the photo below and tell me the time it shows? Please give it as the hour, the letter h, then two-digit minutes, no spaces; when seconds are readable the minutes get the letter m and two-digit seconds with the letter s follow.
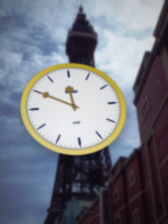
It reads 11h50
